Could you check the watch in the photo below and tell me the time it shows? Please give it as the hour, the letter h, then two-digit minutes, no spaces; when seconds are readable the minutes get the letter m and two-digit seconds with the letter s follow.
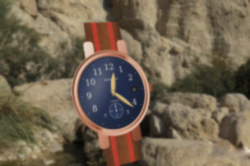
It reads 12h22
